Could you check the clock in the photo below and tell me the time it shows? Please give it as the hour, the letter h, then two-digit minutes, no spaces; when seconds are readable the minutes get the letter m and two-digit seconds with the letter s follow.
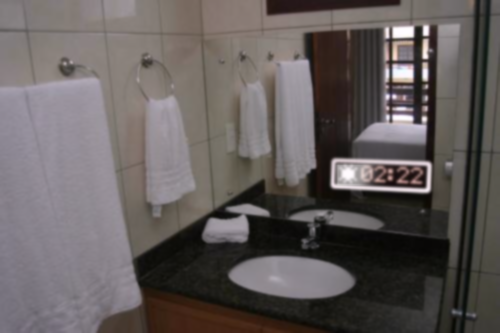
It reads 2h22
